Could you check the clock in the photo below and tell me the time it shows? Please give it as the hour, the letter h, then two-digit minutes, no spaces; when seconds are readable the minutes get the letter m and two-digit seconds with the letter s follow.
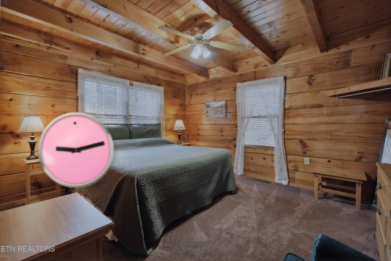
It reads 9h13
